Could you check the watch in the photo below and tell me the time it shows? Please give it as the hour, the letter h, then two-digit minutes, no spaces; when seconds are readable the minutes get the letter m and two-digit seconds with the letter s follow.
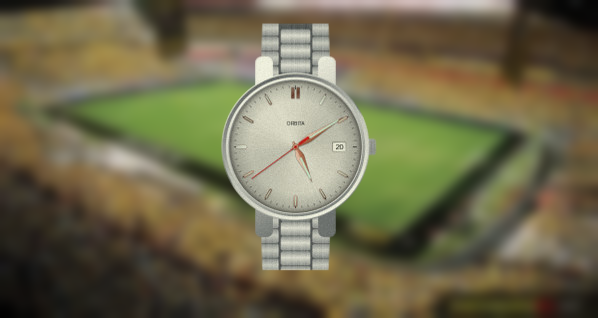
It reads 5h09m39s
